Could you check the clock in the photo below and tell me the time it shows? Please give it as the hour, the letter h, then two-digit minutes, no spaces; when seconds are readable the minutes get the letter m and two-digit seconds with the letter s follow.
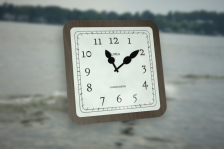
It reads 11h09
